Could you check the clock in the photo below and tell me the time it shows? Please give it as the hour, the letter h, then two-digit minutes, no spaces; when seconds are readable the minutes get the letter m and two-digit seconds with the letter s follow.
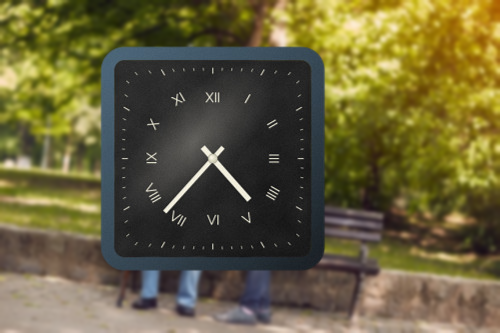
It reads 4h37
